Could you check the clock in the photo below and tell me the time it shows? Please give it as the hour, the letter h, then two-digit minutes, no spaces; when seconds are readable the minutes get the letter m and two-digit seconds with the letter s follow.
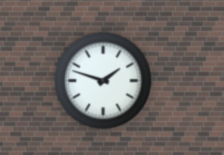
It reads 1h48
